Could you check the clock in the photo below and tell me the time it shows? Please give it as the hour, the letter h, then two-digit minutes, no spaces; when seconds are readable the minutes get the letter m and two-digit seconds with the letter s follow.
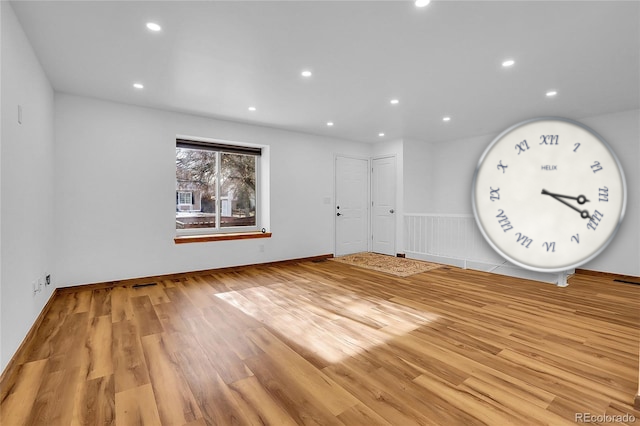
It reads 3h20
